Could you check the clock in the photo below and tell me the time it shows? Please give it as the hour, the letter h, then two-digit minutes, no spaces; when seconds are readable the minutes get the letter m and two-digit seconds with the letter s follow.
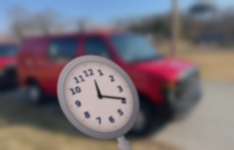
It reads 12h19
